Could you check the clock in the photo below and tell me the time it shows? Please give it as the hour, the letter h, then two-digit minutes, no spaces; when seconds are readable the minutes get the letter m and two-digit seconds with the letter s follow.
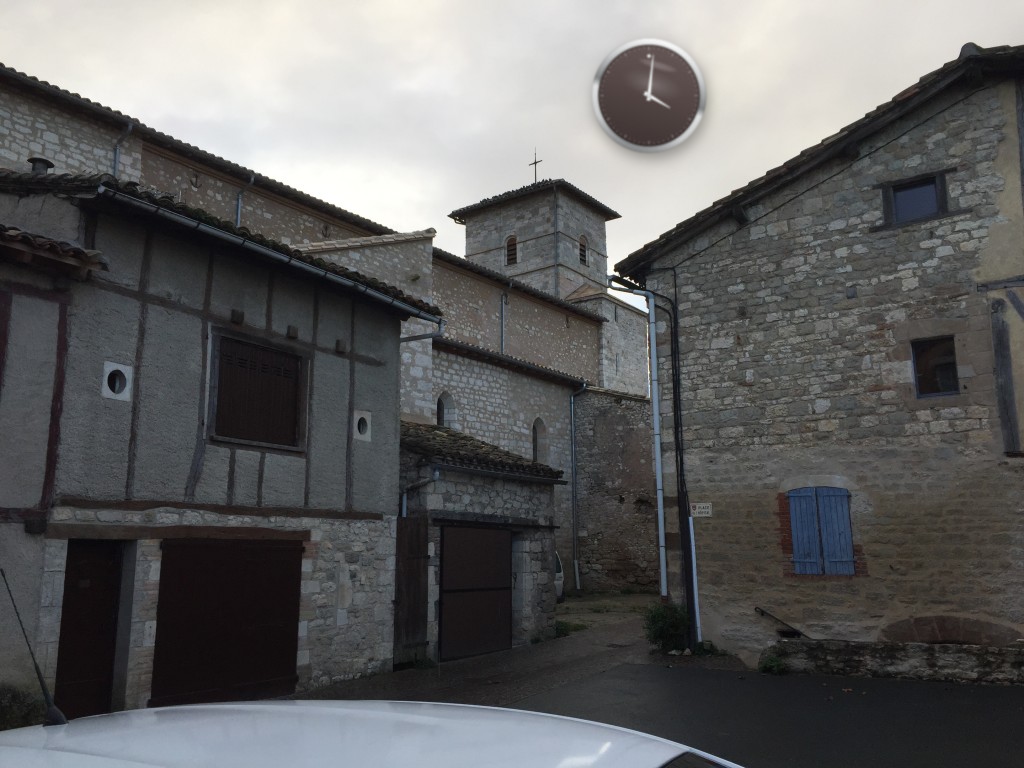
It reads 4h01
